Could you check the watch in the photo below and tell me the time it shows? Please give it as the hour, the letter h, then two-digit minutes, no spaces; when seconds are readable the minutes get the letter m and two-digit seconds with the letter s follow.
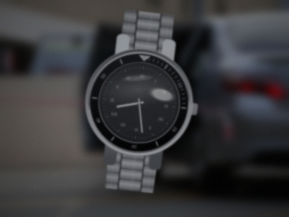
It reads 8h28
